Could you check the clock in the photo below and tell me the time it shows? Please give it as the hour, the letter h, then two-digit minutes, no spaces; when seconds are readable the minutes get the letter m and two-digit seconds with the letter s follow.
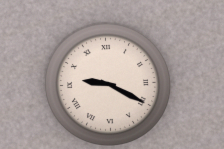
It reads 9h20
